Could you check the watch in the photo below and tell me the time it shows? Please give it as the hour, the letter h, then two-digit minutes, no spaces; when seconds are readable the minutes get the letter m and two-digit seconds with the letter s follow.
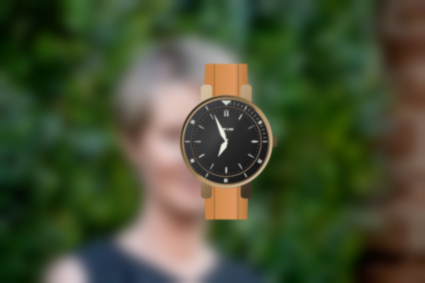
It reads 6h56
